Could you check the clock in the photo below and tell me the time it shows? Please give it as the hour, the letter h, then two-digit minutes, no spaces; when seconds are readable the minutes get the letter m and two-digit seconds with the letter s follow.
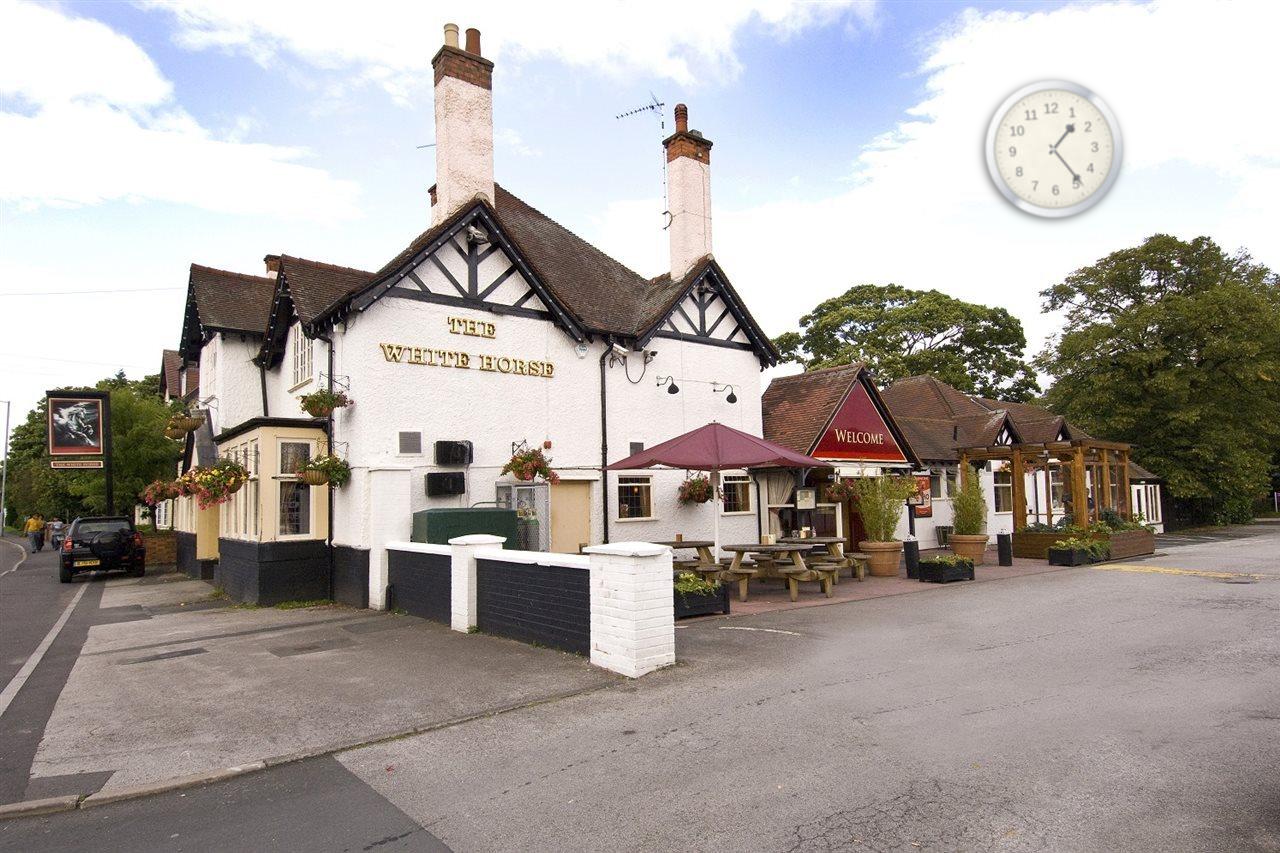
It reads 1h24
